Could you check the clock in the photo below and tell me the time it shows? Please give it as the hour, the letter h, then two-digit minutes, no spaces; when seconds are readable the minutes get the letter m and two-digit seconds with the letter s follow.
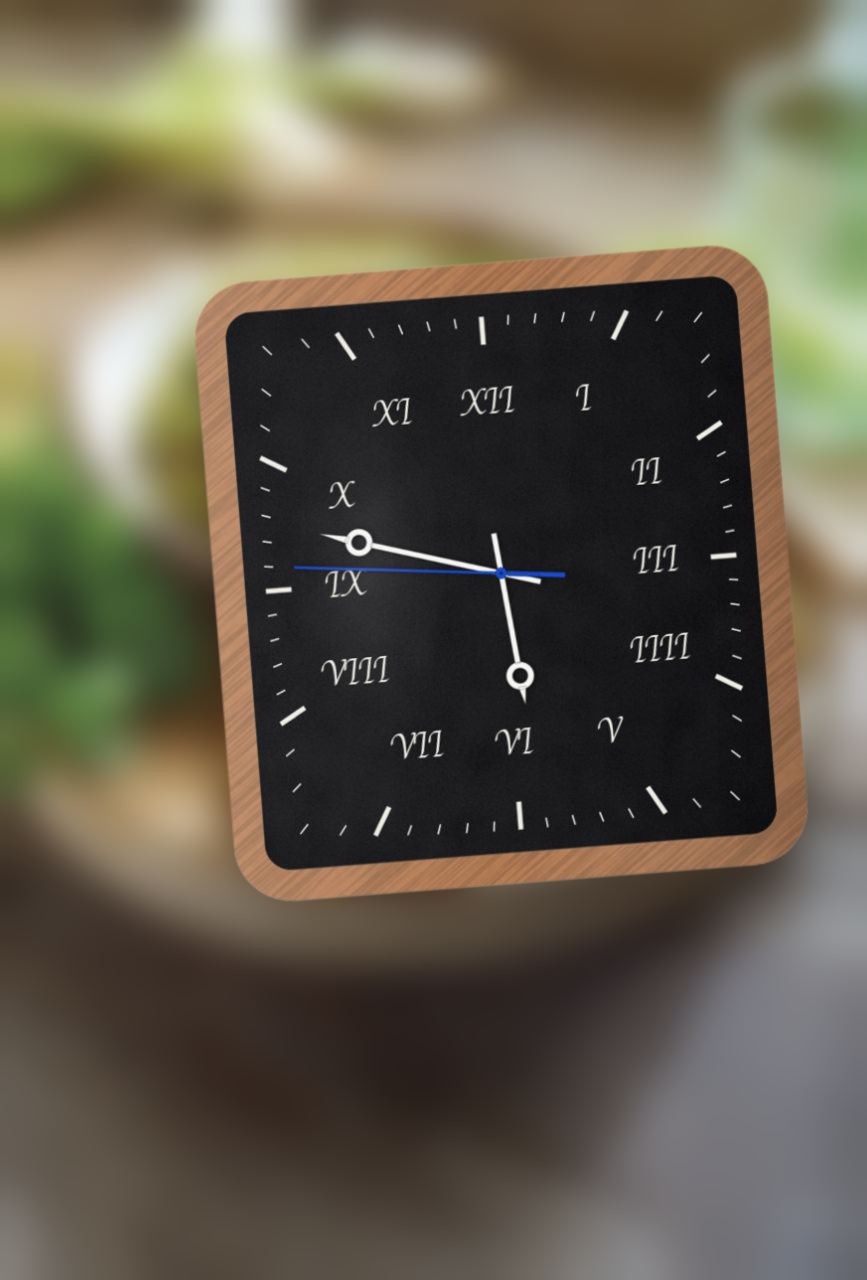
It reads 5h47m46s
